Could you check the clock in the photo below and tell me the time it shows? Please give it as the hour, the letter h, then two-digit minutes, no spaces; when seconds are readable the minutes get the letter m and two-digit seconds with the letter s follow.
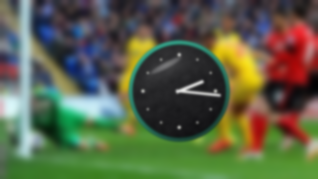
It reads 2h16
